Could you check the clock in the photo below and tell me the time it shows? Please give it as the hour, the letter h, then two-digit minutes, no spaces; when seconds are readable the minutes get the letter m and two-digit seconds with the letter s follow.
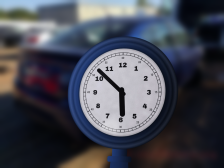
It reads 5h52
